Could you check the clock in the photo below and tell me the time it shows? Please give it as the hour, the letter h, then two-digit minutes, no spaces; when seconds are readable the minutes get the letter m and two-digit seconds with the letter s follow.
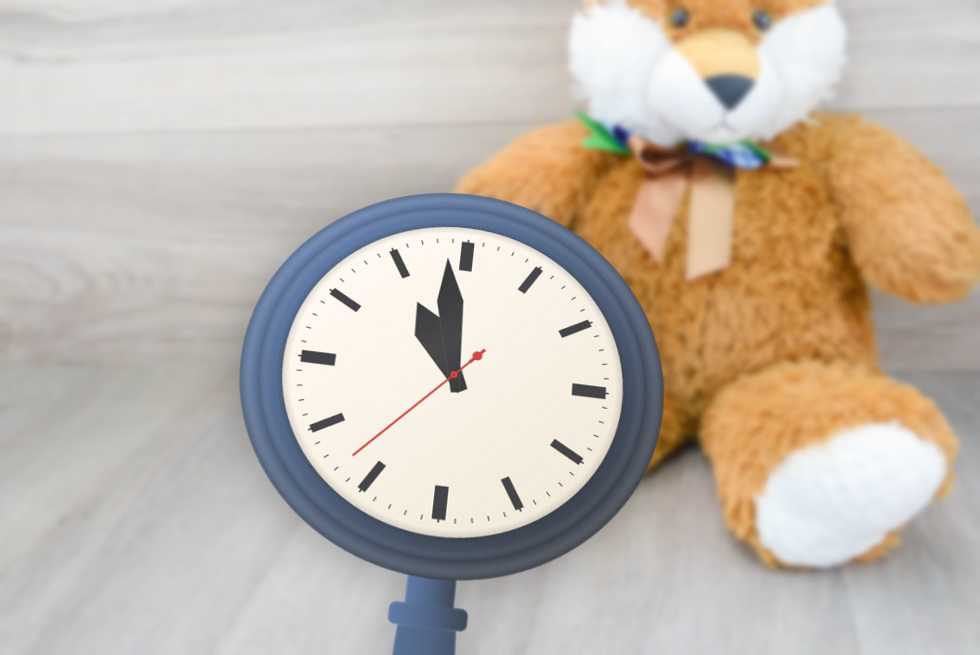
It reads 10h58m37s
